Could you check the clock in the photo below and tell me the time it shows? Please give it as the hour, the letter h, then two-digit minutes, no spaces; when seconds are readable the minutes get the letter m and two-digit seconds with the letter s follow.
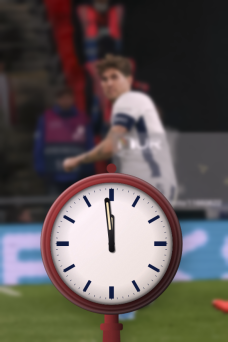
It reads 11h59
